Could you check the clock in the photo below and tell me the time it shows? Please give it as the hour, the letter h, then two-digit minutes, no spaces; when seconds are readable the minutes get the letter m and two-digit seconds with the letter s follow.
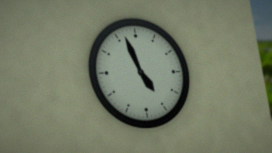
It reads 4h57
